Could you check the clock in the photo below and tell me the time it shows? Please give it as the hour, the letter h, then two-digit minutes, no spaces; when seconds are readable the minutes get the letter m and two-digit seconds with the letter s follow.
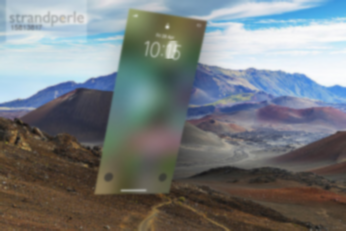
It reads 10h15
